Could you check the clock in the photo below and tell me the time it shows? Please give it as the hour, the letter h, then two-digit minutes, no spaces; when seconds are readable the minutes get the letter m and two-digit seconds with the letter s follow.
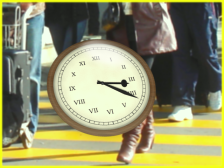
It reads 3h21
